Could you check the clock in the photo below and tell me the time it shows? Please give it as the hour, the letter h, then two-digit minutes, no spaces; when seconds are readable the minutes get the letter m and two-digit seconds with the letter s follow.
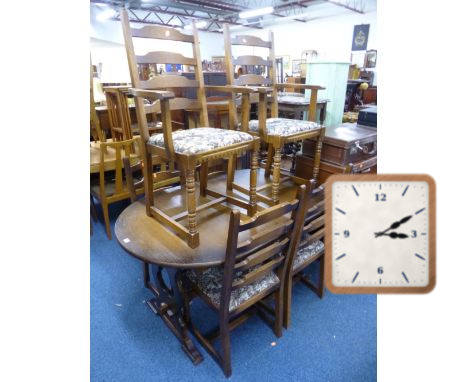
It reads 3h10
